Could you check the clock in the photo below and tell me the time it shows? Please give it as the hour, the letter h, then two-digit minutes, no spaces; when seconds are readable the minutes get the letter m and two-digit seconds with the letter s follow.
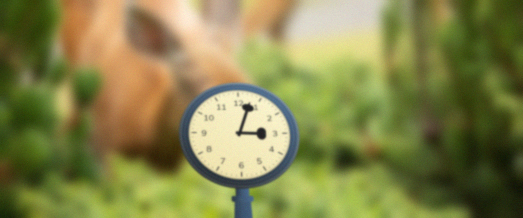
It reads 3h03
